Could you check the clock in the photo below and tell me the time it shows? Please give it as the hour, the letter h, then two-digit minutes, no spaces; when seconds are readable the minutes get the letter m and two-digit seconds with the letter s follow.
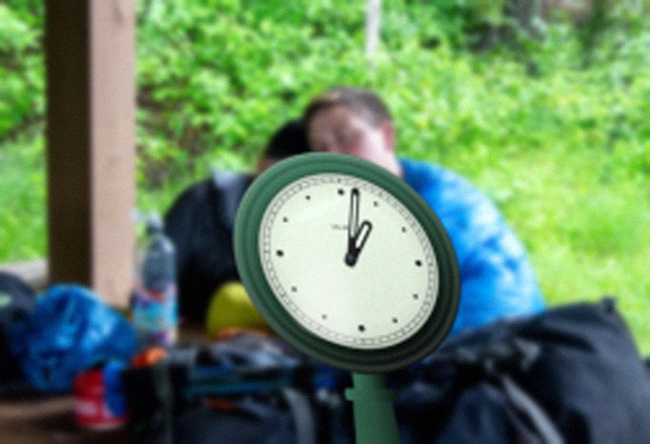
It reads 1h02
